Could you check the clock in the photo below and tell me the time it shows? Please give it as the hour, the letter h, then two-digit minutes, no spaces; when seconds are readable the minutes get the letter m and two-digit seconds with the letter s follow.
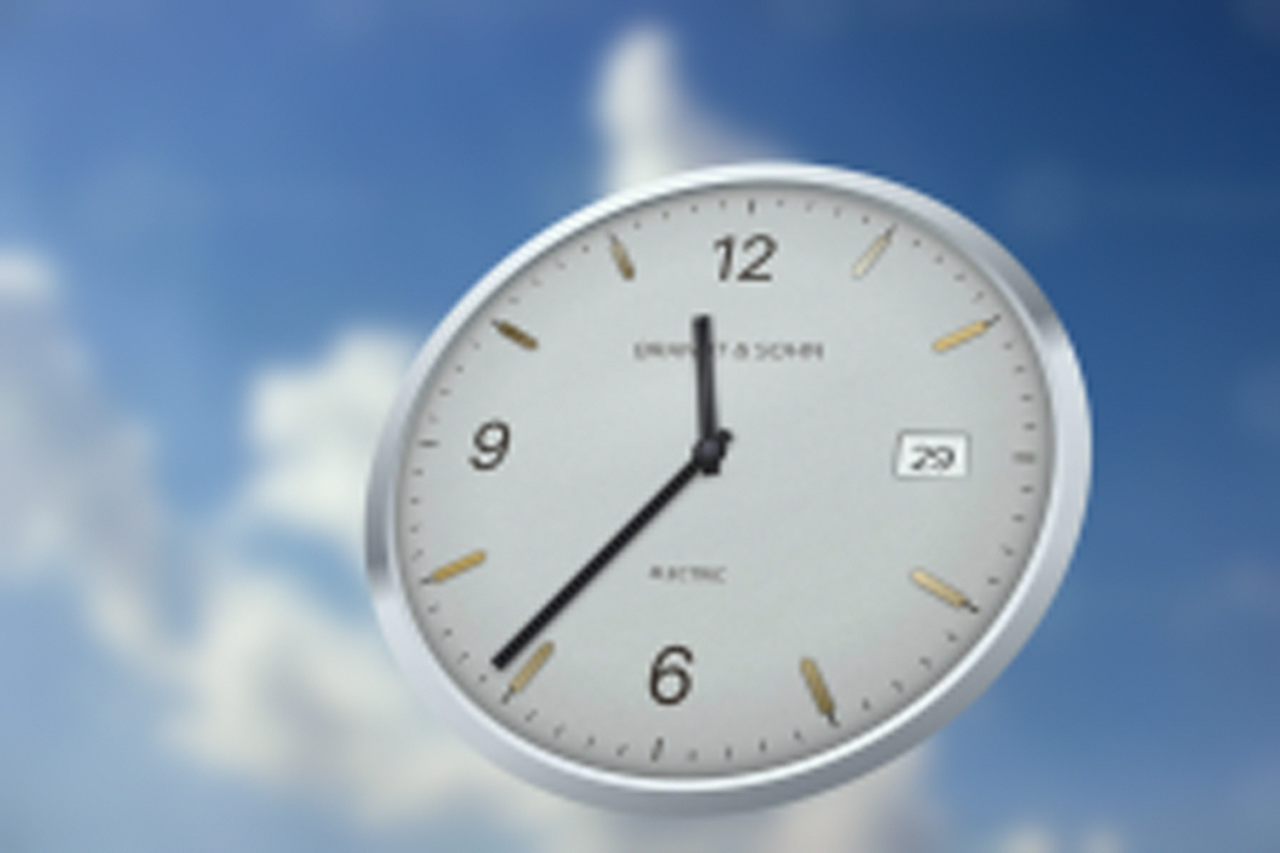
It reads 11h36
